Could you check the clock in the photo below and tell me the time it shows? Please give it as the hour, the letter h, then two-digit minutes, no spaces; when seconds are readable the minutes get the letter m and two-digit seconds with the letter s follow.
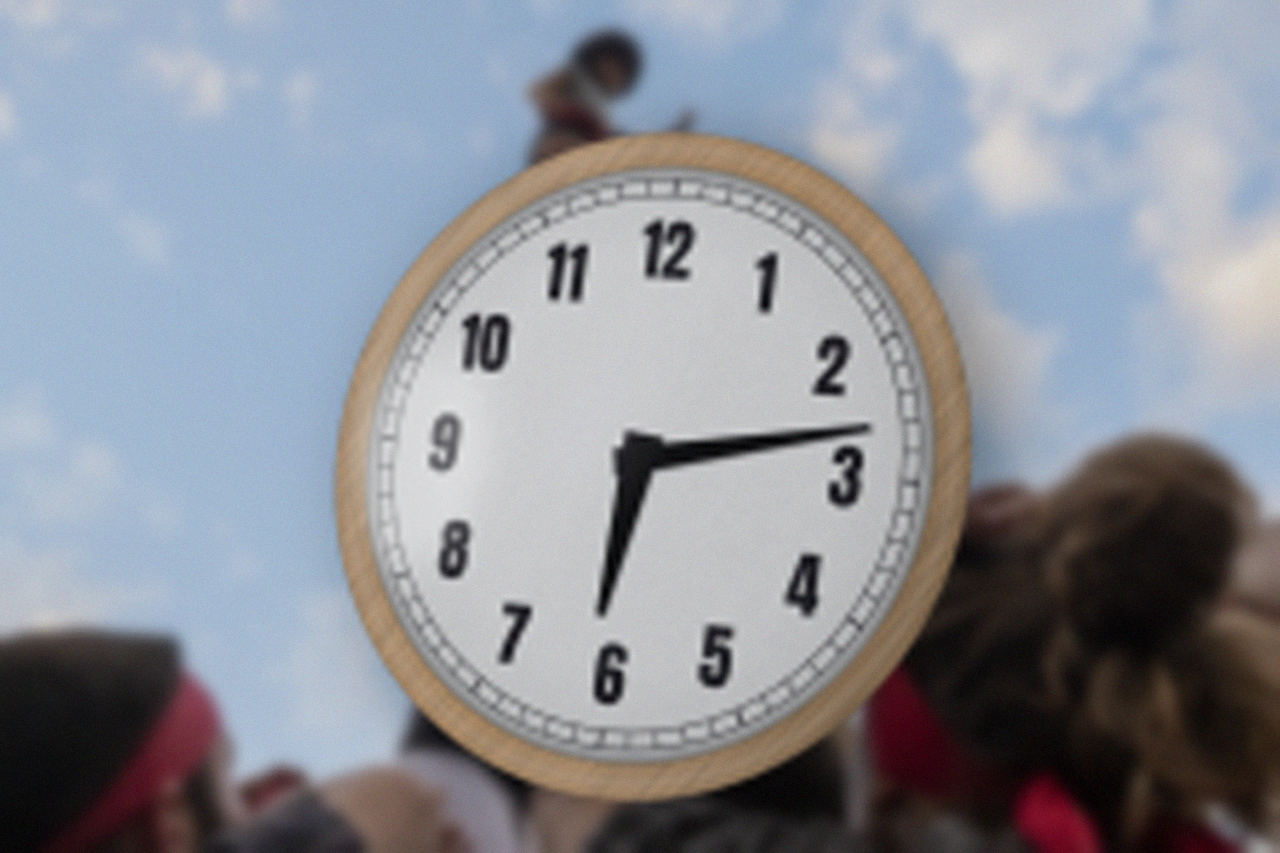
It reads 6h13
